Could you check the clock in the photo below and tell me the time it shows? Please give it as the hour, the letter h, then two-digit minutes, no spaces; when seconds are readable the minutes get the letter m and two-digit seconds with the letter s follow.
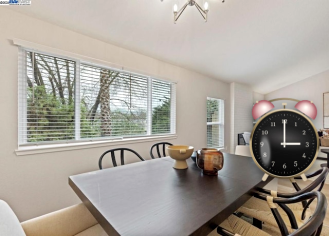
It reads 3h00
